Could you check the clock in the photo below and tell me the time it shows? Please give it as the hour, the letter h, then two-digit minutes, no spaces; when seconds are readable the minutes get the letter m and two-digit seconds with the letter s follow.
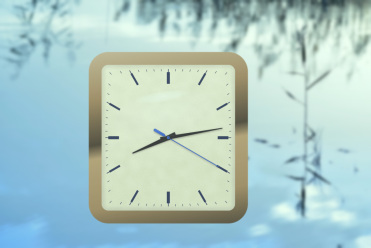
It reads 8h13m20s
